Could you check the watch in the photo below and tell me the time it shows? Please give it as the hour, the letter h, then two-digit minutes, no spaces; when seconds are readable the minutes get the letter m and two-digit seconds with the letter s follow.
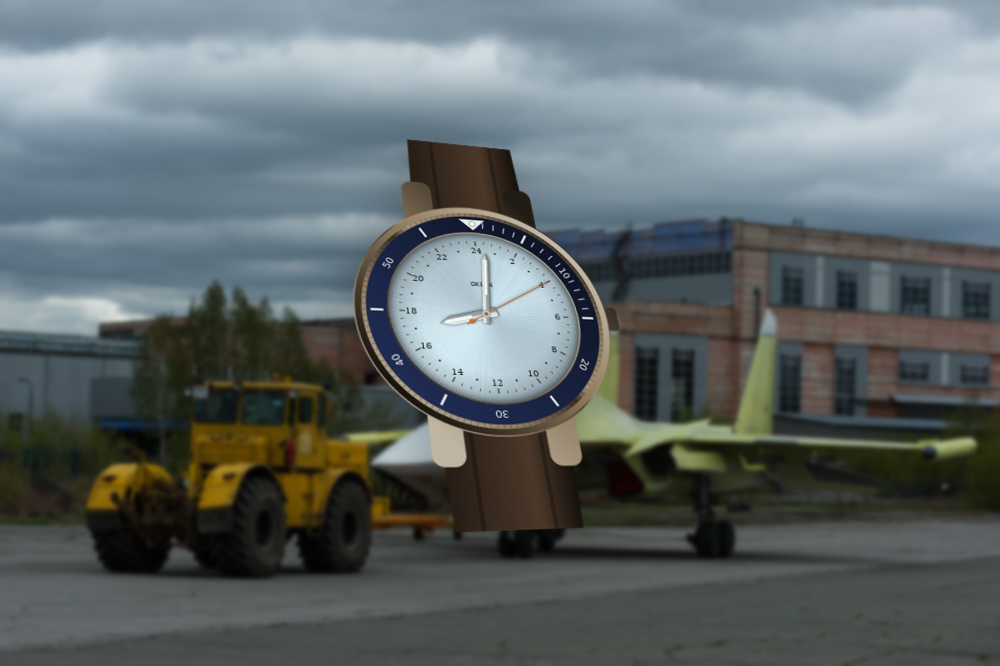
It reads 17h01m10s
